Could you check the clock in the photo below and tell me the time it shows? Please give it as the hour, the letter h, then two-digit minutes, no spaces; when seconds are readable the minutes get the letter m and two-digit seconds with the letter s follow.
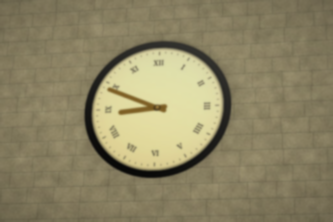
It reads 8h49
